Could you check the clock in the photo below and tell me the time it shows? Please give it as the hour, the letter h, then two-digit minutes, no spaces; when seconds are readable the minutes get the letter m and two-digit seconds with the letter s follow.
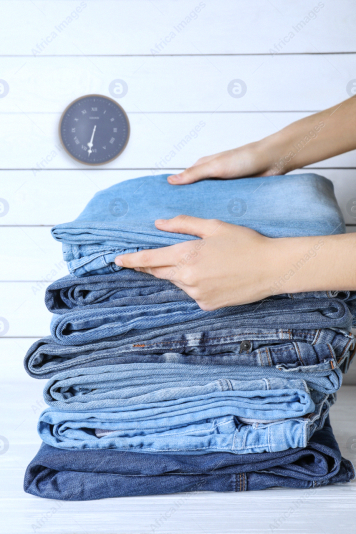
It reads 6h32
